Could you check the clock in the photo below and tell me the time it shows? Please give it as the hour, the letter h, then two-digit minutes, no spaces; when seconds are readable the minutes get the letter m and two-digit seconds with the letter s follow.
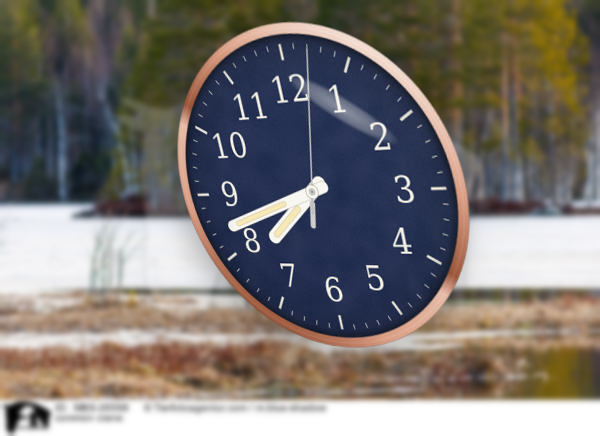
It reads 7h42m02s
